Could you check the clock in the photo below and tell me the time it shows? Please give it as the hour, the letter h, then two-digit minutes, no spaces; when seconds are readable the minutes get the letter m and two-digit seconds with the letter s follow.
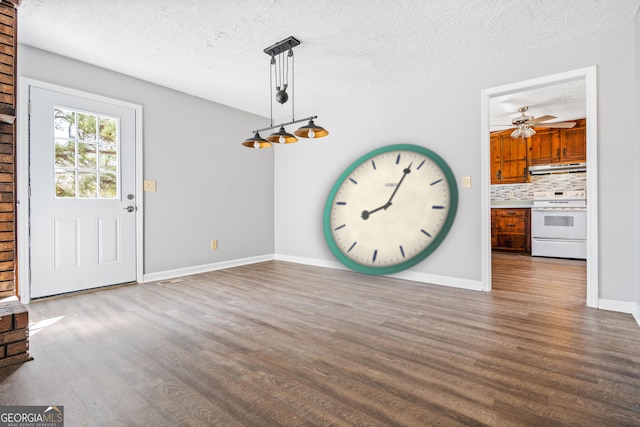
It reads 8h03
